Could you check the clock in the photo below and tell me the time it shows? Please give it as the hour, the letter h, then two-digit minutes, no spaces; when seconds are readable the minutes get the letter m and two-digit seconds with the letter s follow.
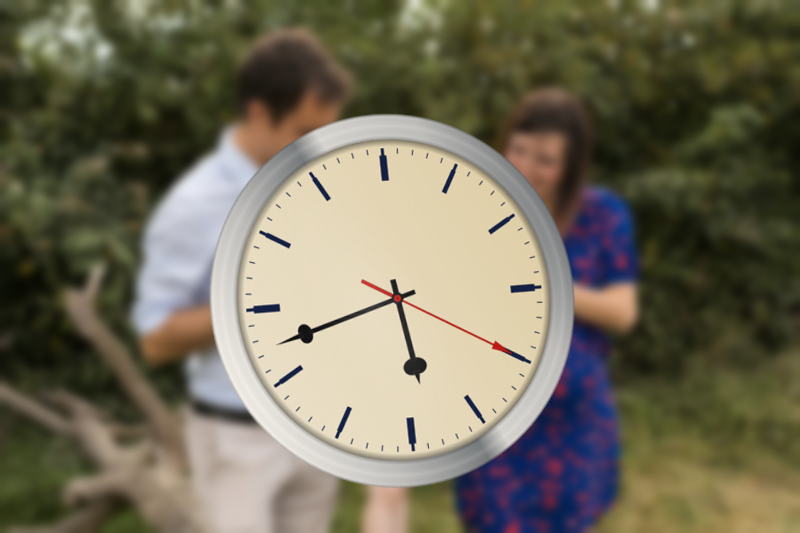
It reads 5h42m20s
